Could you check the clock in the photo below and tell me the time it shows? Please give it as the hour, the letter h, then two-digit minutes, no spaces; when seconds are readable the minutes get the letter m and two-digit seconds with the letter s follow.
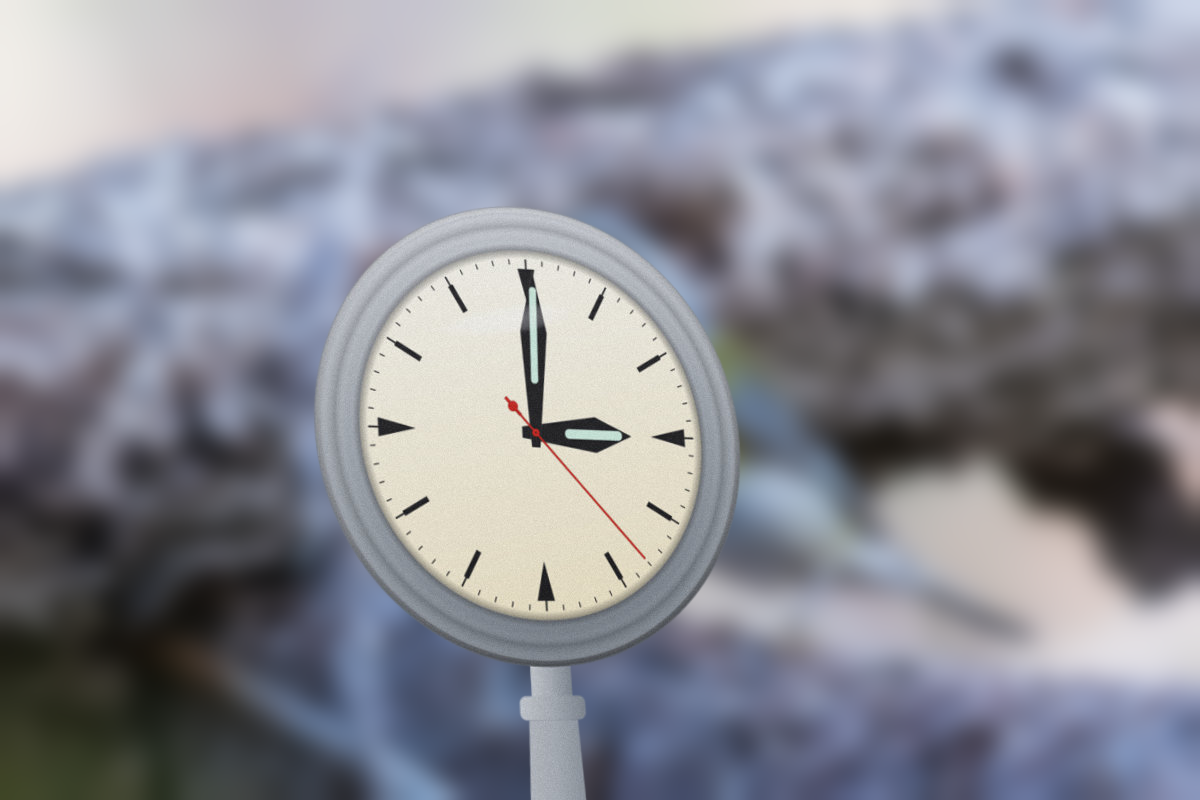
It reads 3h00m23s
